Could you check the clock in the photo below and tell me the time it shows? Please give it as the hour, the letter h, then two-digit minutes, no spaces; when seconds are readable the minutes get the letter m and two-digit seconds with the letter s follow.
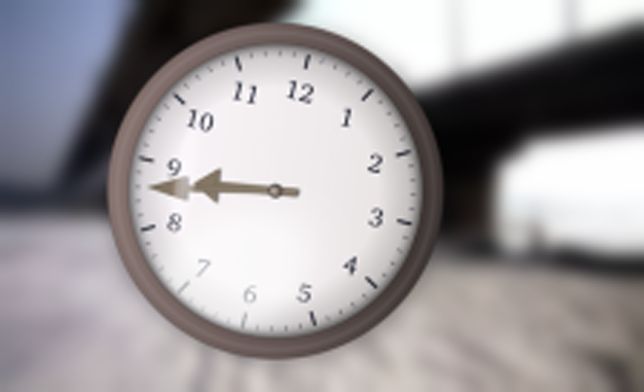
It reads 8h43
